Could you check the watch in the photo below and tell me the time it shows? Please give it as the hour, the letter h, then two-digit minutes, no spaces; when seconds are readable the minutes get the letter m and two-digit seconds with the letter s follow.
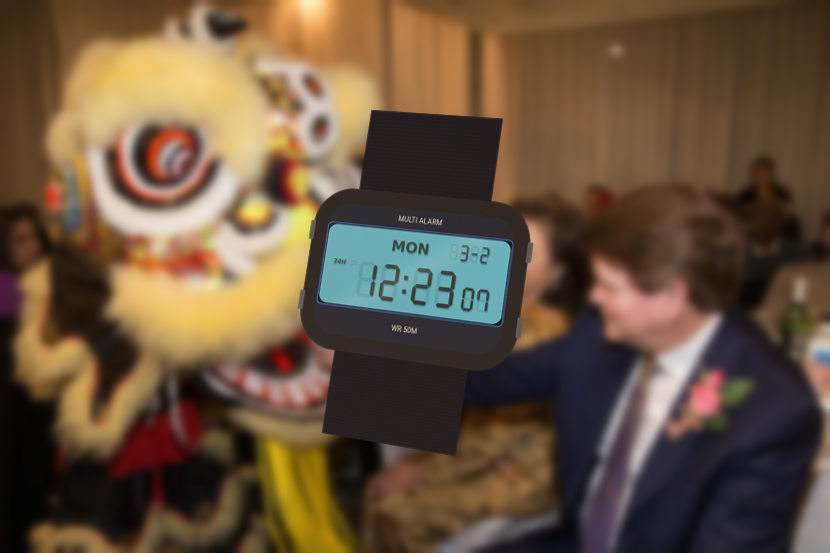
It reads 12h23m07s
